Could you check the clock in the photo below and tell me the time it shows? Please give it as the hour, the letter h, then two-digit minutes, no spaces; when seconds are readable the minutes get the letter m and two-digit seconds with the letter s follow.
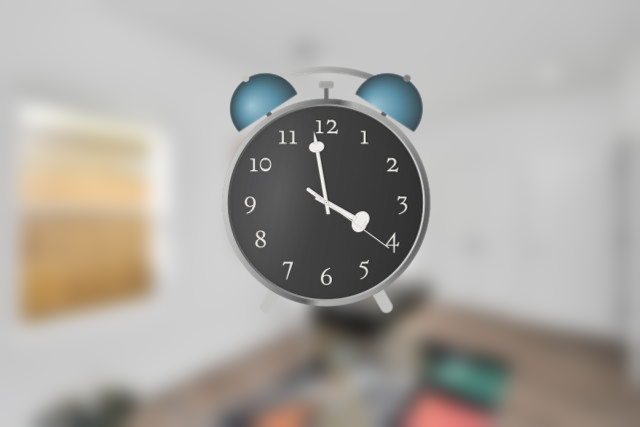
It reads 3h58m21s
